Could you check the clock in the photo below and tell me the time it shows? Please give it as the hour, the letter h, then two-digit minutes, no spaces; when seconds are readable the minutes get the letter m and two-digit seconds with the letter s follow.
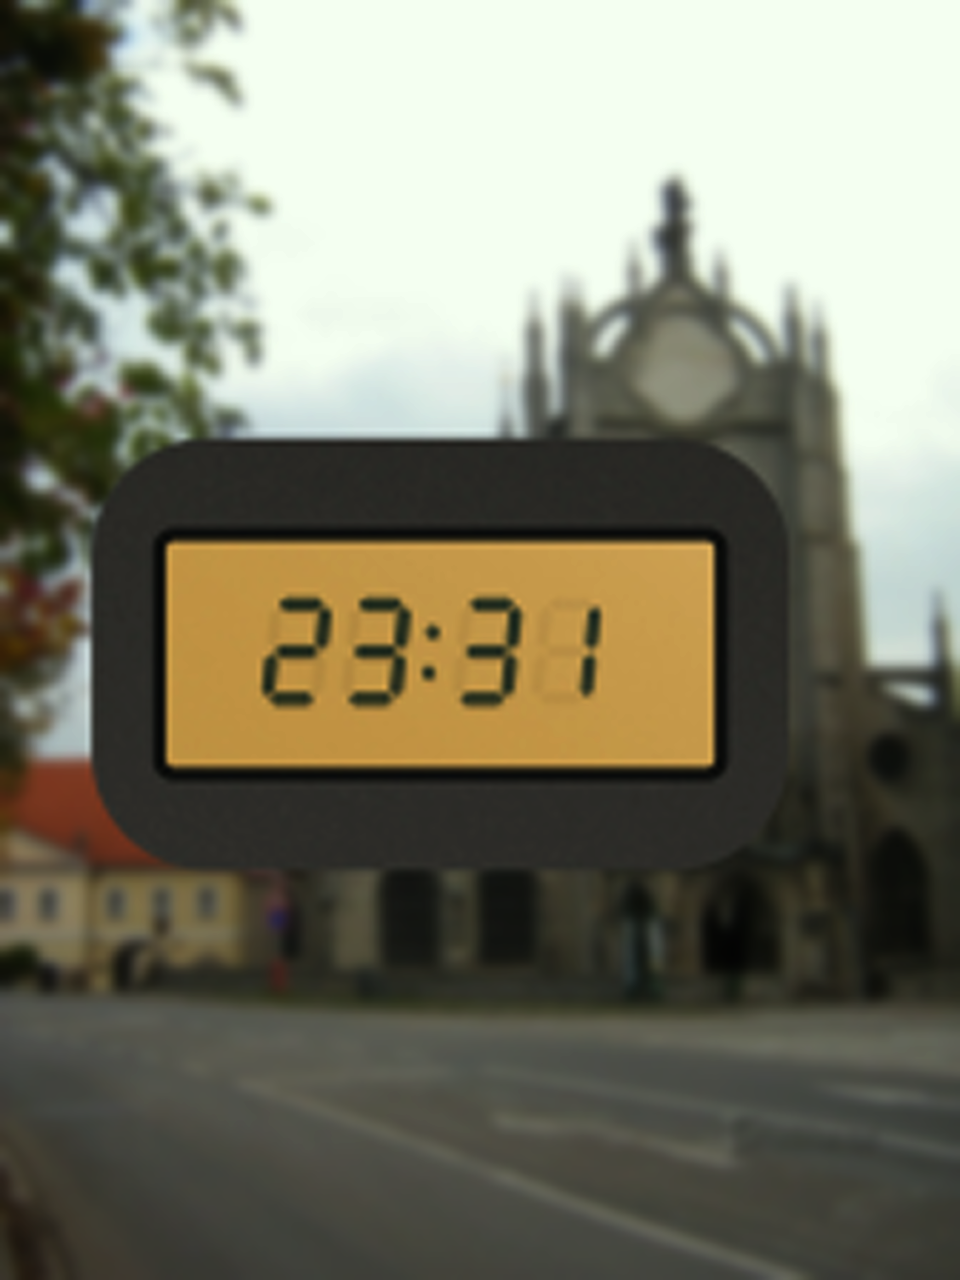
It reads 23h31
